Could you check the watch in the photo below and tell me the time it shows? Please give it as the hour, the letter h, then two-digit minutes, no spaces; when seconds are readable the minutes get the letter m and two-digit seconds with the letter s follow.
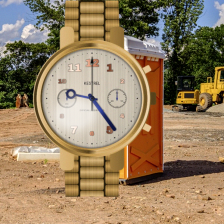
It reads 9h24
